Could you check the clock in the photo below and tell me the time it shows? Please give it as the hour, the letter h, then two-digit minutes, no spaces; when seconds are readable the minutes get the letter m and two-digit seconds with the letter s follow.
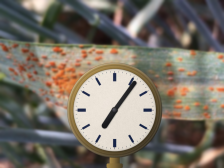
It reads 7h06
